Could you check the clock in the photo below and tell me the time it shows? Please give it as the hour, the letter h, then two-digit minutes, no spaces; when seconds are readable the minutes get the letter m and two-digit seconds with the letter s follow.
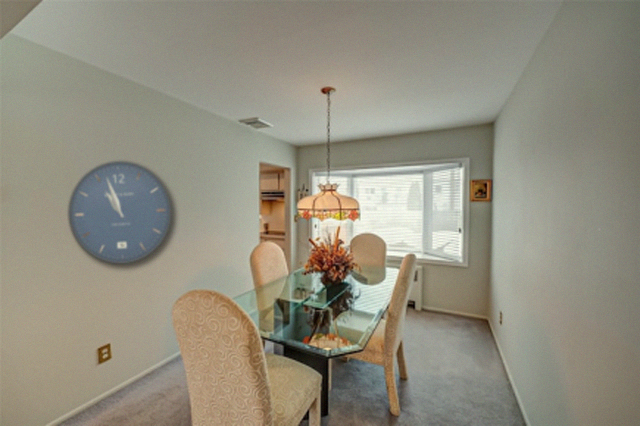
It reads 10h57
